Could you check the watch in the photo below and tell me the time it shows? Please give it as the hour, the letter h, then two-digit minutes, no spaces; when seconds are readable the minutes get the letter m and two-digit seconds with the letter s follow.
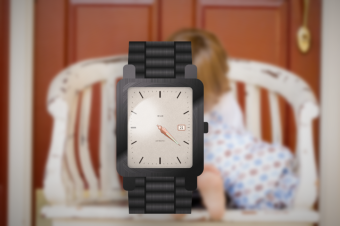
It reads 4h22
